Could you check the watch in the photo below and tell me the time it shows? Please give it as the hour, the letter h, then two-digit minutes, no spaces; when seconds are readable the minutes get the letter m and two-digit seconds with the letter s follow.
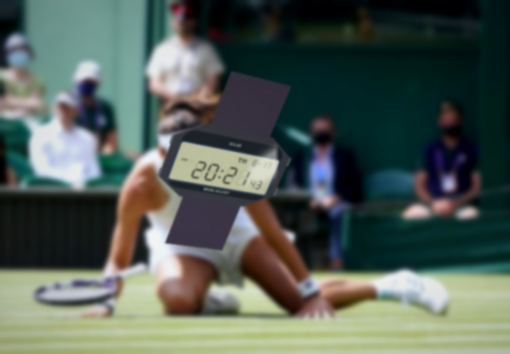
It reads 20h21
